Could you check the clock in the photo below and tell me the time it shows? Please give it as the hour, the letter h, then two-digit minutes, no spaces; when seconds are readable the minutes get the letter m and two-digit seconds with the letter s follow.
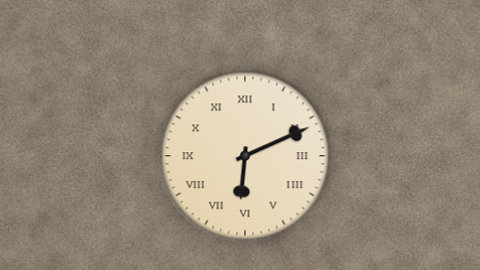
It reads 6h11
